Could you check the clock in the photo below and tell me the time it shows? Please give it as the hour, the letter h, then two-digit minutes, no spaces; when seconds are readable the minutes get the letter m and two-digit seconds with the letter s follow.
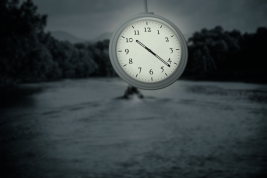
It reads 10h22
